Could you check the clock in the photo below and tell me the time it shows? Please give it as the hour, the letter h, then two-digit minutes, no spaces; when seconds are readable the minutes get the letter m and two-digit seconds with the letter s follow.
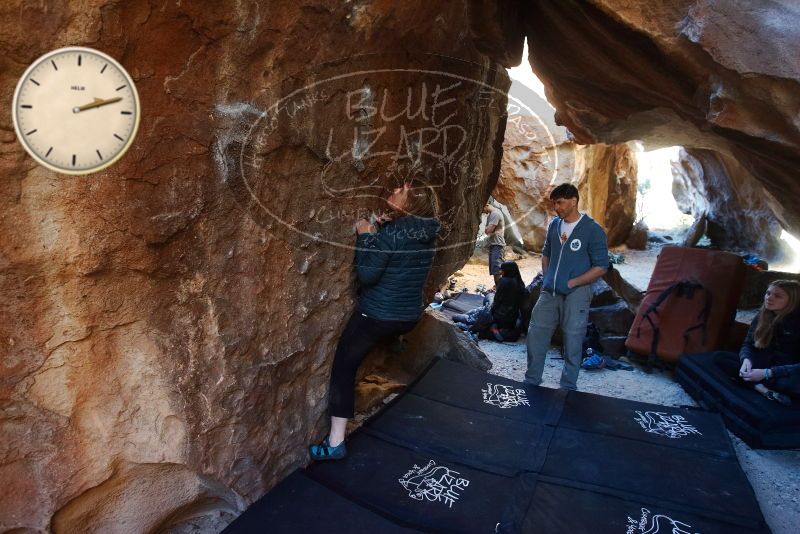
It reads 2h12
